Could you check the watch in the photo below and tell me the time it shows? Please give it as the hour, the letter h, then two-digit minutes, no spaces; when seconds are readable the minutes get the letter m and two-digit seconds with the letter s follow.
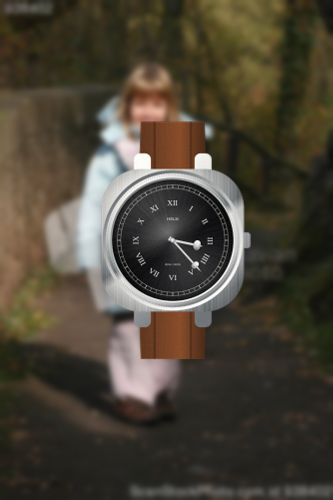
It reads 3h23
